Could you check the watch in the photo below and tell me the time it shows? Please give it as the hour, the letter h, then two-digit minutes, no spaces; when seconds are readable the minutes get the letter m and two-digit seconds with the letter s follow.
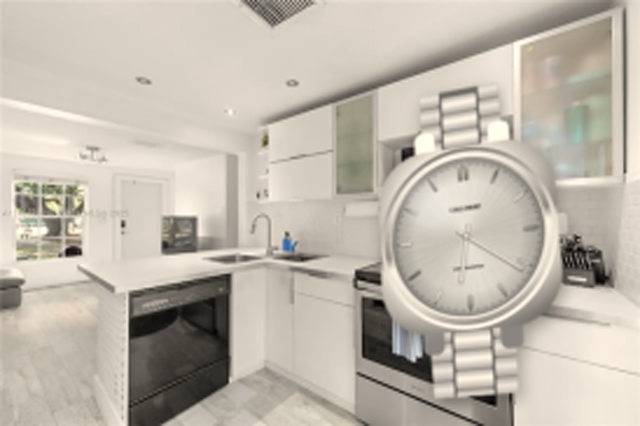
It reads 6h21
